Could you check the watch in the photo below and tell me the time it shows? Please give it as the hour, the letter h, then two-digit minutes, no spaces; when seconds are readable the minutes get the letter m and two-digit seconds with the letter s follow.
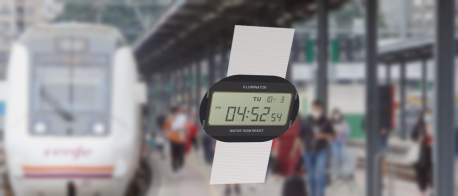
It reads 4h52m54s
